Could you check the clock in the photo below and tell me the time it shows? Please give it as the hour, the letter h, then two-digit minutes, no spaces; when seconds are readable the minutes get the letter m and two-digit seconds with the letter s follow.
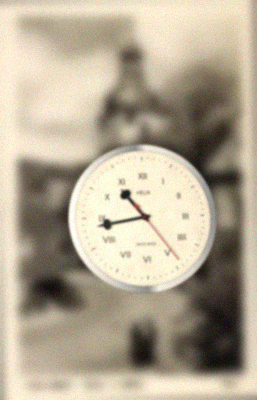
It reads 10h43m24s
